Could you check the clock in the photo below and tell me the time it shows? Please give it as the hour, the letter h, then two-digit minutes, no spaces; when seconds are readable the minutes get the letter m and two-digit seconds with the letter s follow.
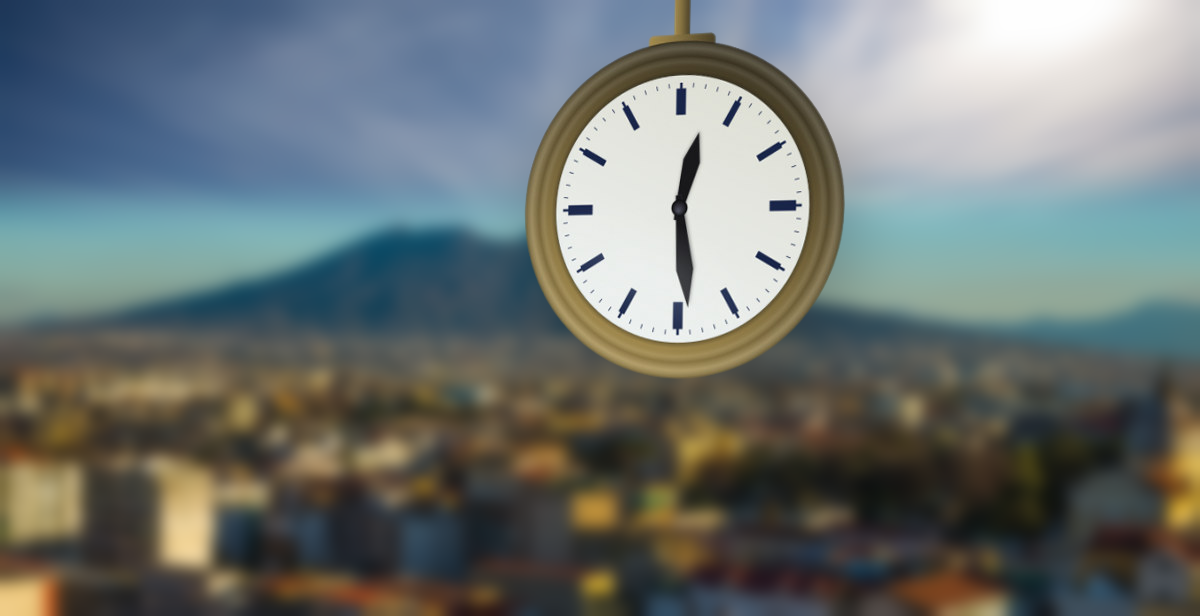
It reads 12h29
